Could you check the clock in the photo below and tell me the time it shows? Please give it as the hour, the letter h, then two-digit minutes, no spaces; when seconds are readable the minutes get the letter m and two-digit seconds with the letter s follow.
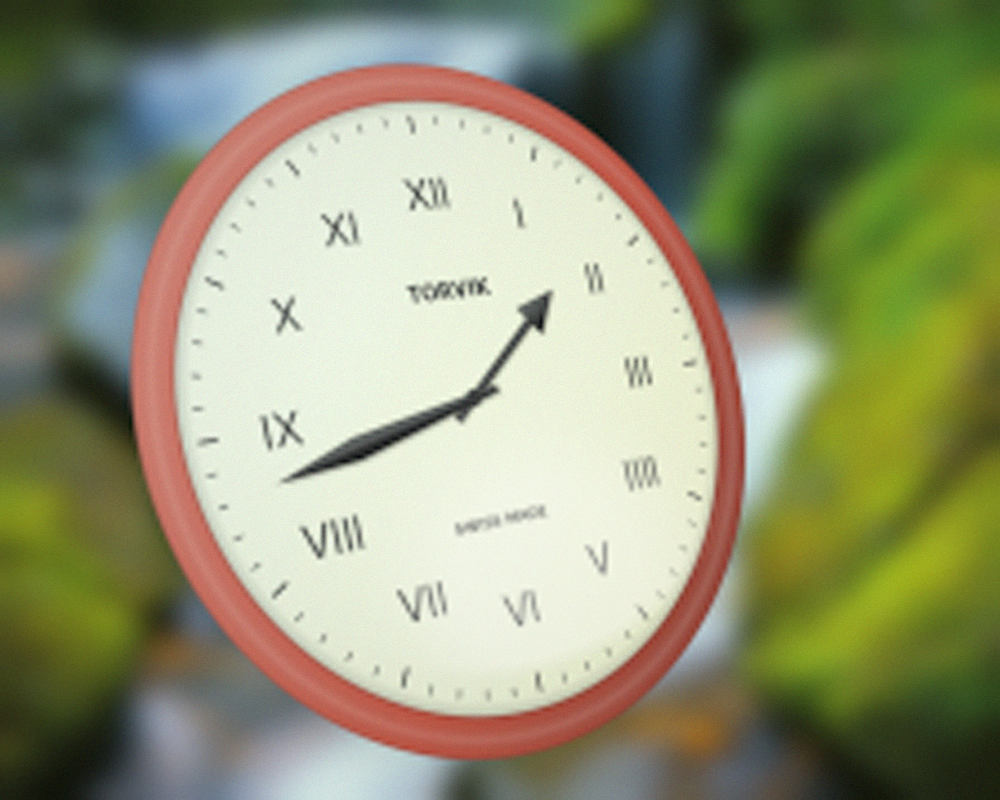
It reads 1h43
